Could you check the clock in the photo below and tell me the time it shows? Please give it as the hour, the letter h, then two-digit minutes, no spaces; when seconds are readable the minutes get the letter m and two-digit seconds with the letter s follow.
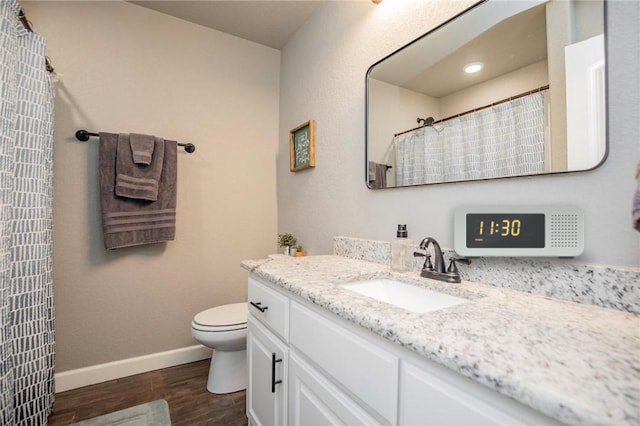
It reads 11h30
